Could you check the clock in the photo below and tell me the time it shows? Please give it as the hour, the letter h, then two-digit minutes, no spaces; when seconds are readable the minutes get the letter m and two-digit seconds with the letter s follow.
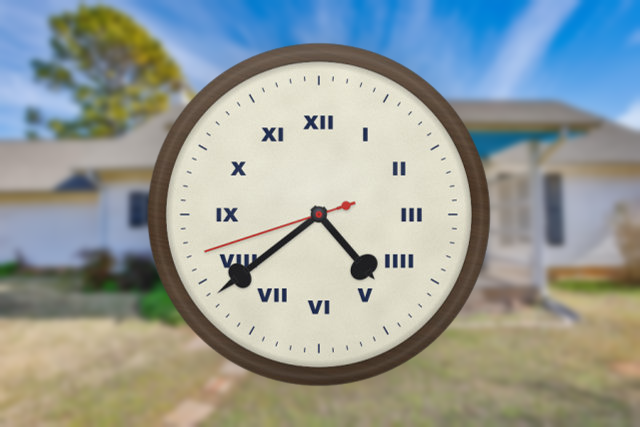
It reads 4h38m42s
